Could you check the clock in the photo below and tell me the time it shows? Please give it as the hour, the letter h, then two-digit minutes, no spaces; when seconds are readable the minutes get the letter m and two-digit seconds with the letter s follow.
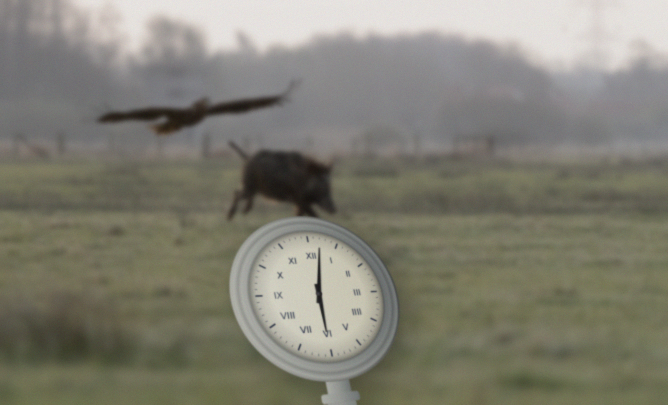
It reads 6h02
